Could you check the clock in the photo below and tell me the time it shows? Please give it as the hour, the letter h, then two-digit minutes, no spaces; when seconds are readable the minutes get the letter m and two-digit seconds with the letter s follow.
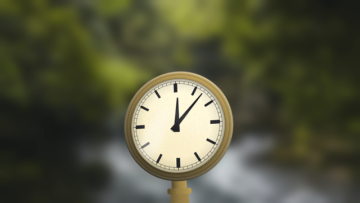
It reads 12h07
